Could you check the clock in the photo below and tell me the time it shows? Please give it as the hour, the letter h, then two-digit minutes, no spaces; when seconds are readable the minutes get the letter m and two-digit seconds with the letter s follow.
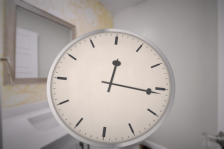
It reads 12h16
